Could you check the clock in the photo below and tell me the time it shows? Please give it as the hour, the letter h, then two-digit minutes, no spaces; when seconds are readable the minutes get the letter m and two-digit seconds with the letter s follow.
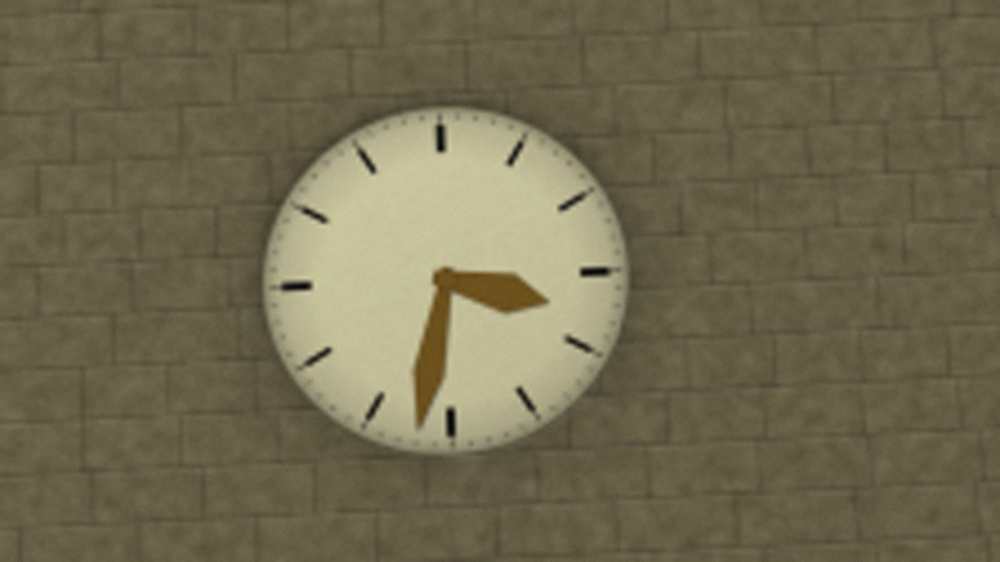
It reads 3h32
